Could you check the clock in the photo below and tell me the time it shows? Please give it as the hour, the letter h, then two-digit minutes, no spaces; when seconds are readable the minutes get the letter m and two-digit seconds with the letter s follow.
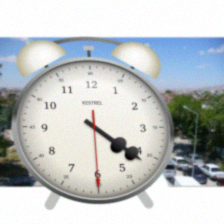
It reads 4h21m30s
